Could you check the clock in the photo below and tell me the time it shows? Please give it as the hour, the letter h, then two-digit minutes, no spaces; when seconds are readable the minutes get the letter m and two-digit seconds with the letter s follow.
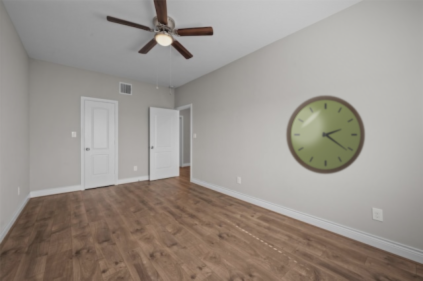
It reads 2h21
